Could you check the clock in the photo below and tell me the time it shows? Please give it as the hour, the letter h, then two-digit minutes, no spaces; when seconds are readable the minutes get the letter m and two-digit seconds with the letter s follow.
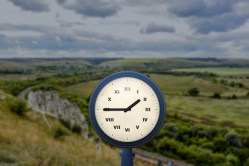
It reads 1h45
